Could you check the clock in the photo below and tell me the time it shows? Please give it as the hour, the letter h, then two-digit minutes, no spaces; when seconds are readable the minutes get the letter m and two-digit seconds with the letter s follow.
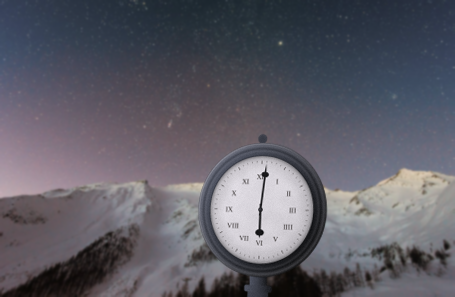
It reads 6h01
